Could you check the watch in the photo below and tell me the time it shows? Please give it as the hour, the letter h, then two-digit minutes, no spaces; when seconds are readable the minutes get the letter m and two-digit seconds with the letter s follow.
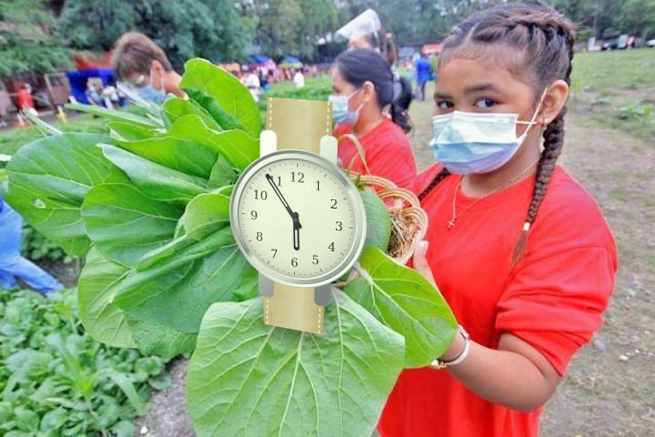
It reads 5h54
